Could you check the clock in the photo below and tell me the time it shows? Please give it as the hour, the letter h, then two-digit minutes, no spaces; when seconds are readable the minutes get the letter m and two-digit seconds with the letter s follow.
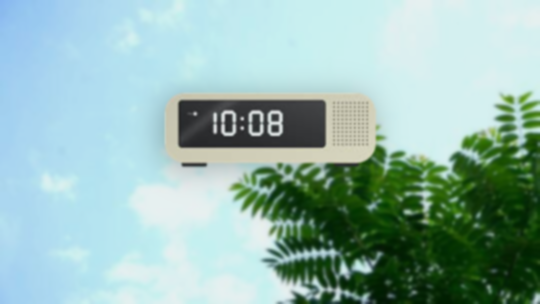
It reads 10h08
